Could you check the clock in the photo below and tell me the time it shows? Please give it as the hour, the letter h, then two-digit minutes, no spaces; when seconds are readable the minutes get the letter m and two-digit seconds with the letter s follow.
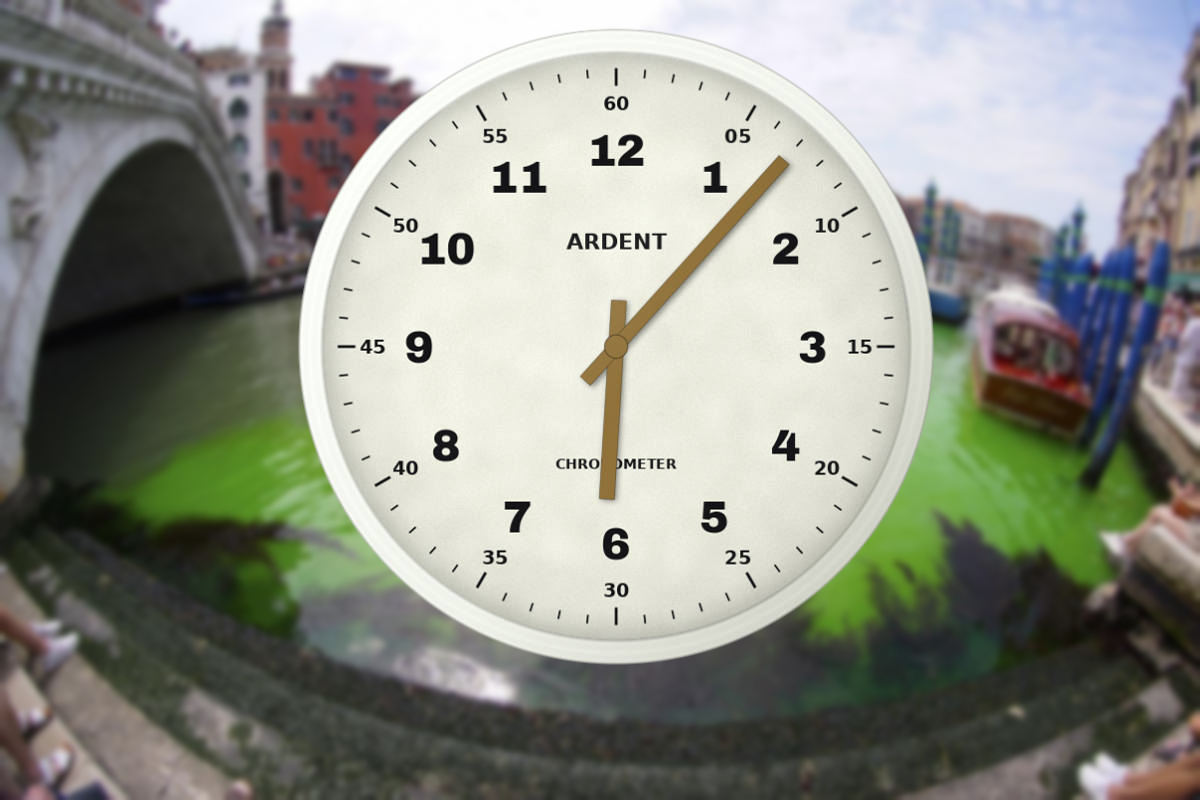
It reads 6h07
